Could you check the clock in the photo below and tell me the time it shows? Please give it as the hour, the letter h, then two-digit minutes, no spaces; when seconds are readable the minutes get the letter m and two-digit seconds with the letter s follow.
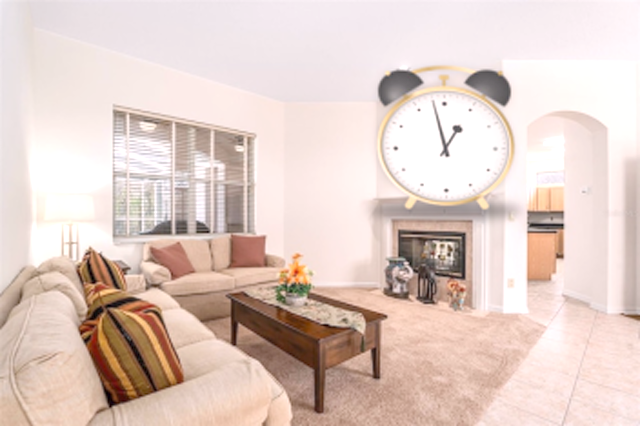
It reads 12h58
